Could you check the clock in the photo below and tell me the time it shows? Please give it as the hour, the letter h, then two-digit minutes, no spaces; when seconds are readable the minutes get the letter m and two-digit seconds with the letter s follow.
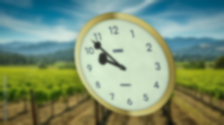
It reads 9h53
